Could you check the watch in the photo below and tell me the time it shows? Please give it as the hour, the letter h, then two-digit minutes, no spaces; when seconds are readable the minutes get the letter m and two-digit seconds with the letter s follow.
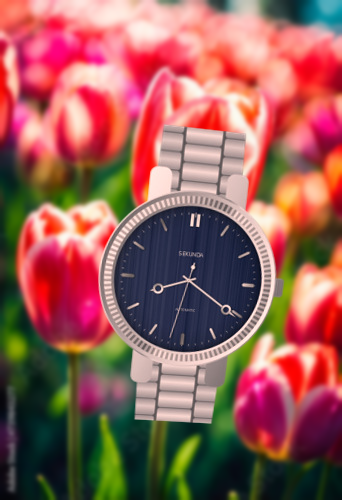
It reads 8h20m32s
